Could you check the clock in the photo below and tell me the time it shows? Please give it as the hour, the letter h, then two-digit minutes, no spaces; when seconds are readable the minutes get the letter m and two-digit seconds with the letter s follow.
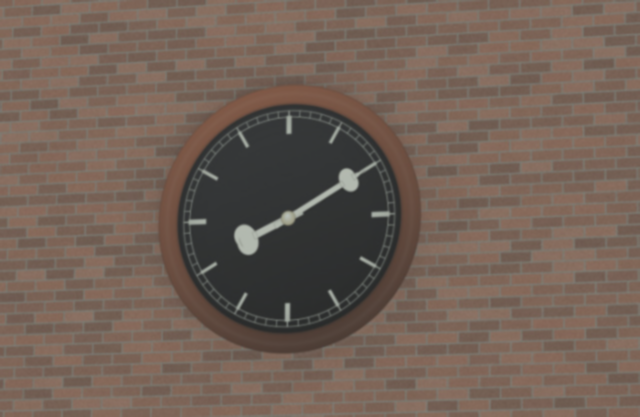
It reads 8h10
